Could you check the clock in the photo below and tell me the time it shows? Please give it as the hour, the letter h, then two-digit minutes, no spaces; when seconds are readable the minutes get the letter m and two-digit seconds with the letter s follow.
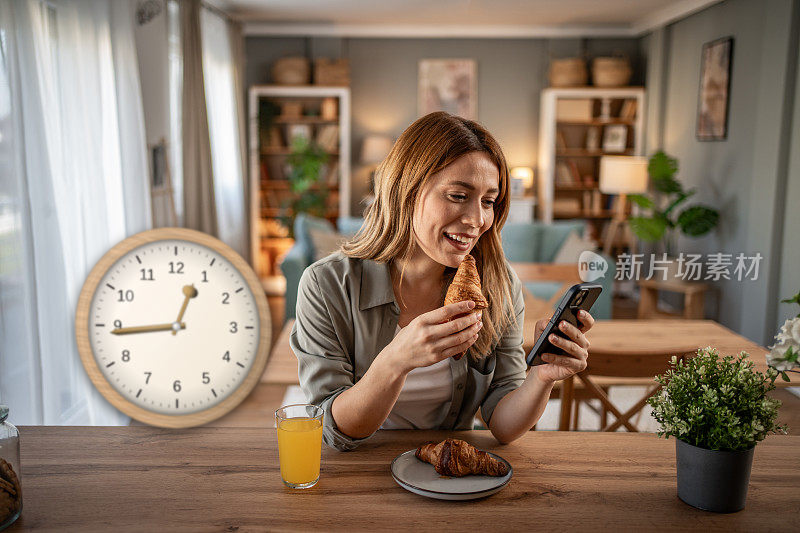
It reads 12h44
